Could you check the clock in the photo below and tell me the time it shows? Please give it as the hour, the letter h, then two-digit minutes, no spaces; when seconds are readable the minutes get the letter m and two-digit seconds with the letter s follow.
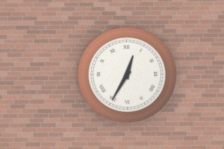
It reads 12h35
